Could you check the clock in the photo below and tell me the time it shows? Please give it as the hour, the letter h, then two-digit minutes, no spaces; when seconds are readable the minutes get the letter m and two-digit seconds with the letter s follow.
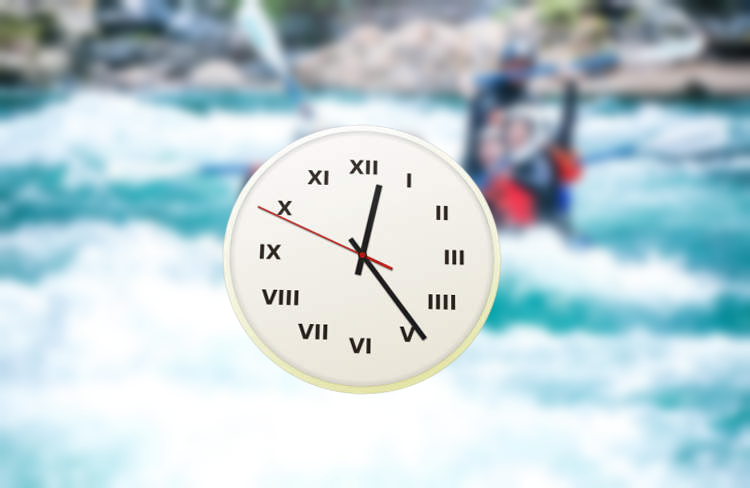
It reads 12h23m49s
